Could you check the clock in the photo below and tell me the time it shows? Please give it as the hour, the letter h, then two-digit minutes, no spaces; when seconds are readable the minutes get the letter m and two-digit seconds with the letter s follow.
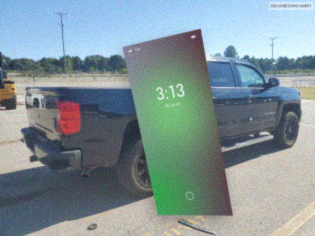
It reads 3h13
